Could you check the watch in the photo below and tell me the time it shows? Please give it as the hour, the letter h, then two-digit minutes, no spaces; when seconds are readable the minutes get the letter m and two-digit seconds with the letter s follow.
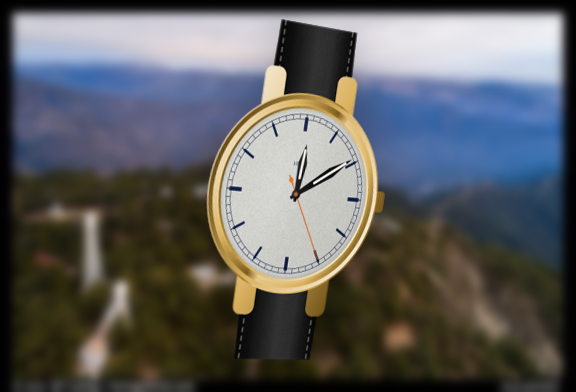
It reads 12h09m25s
